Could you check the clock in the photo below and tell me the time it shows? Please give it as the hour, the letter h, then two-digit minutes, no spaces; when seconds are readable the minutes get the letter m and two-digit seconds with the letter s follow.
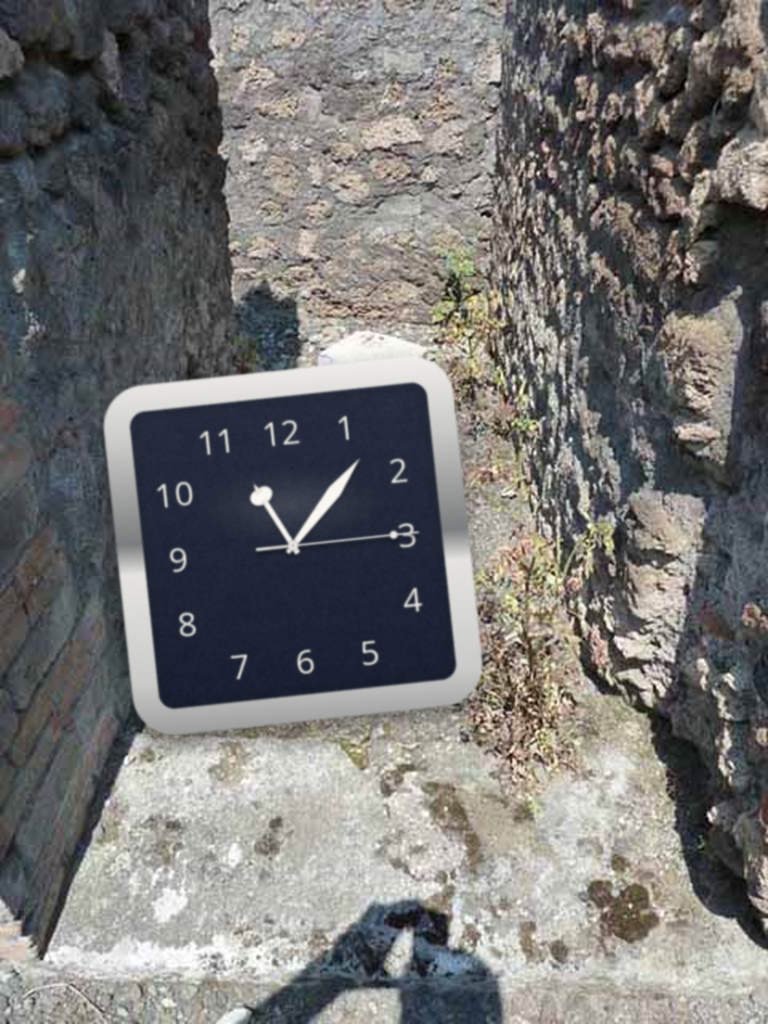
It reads 11h07m15s
